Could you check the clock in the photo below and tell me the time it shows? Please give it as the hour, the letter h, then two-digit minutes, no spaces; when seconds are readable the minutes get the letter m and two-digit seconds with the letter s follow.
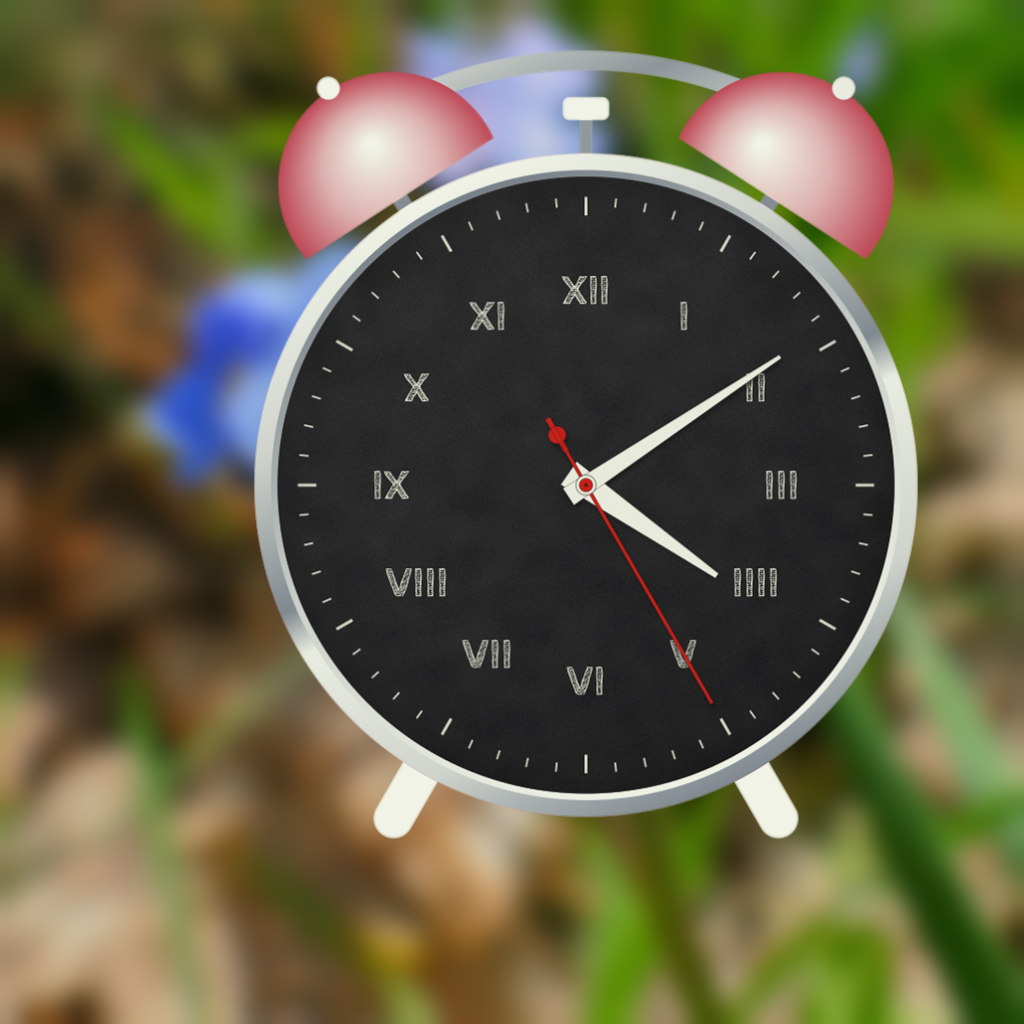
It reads 4h09m25s
